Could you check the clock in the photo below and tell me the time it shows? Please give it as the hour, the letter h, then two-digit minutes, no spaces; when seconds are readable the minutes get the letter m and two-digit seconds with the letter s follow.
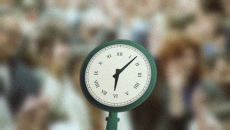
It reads 6h07
